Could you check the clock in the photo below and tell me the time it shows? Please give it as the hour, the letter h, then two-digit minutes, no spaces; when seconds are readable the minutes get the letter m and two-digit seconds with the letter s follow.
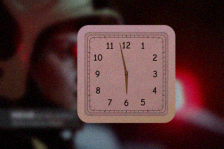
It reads 5h58
